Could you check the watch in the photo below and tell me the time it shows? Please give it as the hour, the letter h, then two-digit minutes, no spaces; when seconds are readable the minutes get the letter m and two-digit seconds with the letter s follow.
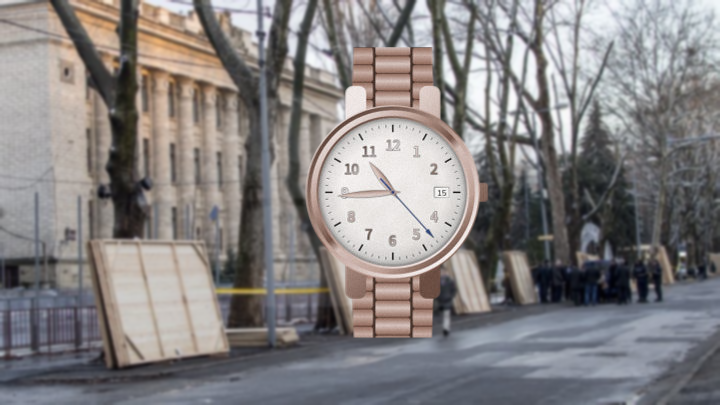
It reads 10h44m23s
